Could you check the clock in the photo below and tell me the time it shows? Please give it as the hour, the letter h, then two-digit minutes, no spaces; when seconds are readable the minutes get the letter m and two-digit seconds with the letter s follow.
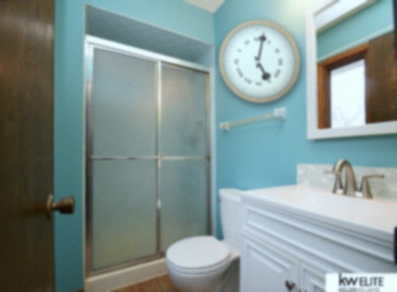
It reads 5h02
